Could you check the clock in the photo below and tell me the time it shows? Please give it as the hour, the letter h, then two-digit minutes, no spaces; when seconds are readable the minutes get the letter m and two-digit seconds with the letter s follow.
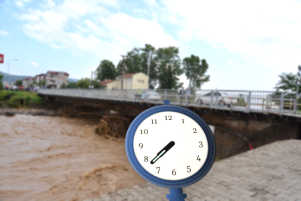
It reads 7h38
